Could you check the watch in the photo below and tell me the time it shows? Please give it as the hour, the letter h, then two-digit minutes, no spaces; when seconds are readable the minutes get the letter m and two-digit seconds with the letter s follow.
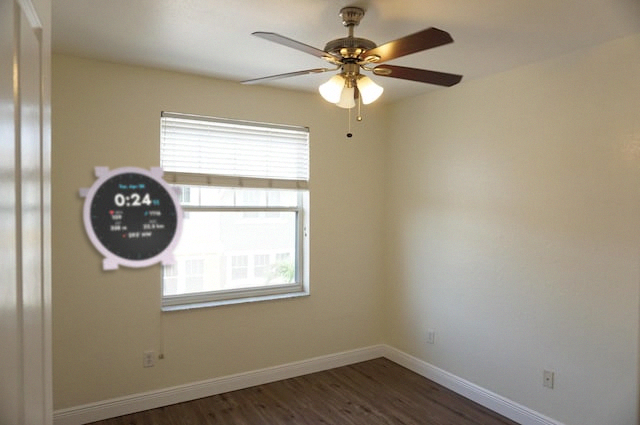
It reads 0h24
